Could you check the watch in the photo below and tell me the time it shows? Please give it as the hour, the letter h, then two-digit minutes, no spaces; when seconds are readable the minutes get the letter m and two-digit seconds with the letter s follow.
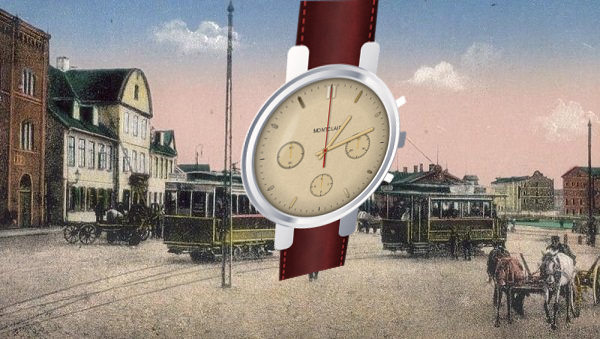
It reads 1h12
